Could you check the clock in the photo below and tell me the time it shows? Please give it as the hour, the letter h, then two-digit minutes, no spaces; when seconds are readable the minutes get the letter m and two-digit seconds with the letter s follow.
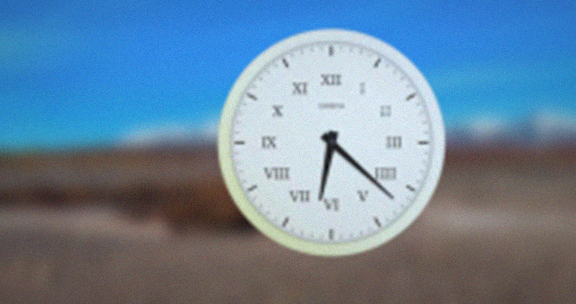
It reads 6h22
